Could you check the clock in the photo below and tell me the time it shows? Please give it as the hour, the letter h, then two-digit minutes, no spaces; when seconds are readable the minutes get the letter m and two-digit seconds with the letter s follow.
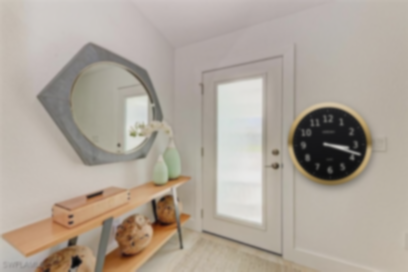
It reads 3h18
